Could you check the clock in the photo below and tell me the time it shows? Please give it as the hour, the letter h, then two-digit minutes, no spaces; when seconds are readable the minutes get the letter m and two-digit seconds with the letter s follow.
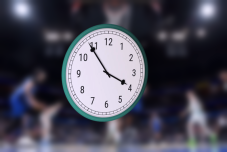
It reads 3h54
